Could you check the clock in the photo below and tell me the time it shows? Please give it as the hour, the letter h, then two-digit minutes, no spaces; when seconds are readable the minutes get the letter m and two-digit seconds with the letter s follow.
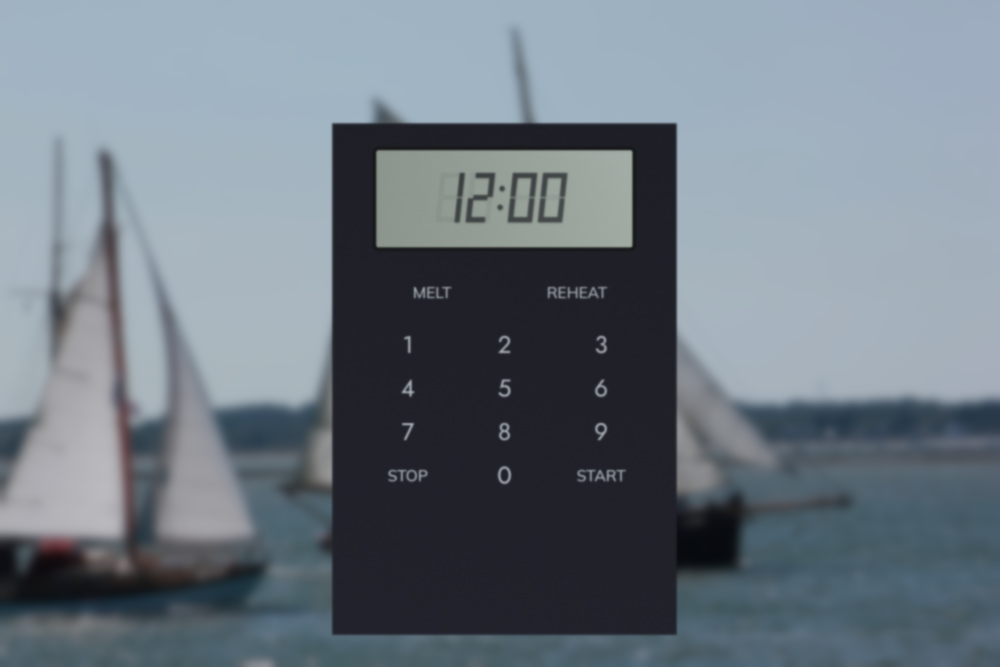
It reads 12h00
